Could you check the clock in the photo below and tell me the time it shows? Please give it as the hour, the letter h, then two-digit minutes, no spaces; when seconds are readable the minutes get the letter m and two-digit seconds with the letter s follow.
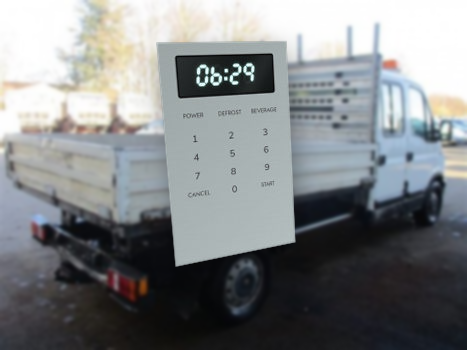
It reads 6h29
